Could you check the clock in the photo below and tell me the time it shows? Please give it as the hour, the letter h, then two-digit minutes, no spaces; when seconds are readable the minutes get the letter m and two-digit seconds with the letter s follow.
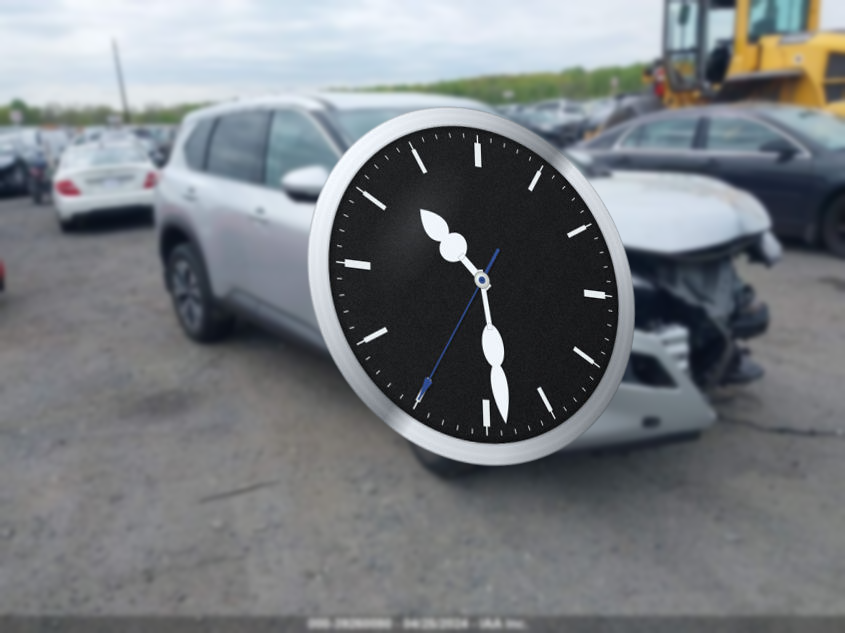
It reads 10h28m35s
